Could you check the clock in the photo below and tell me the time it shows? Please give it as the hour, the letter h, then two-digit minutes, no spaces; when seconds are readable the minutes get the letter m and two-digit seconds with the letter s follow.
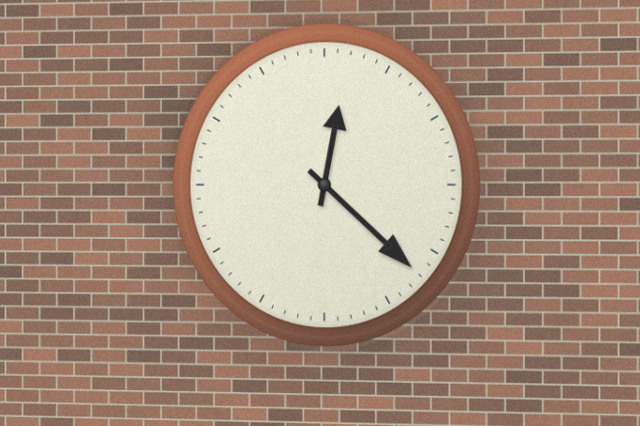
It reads 12h22
